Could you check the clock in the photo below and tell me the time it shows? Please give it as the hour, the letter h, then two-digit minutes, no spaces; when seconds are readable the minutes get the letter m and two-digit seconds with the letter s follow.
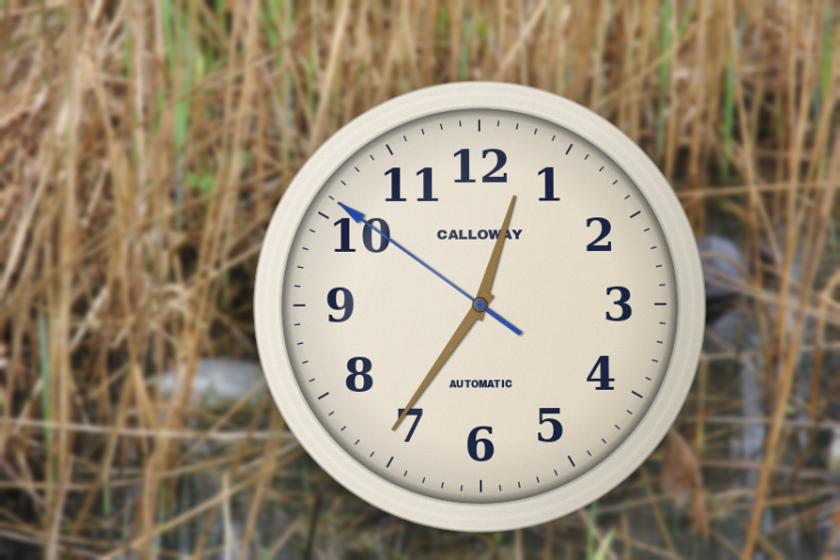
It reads 12h35m51s
